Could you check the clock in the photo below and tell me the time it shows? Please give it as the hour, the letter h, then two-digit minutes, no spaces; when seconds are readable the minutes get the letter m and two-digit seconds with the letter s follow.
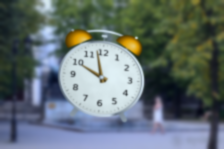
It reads 9h58
